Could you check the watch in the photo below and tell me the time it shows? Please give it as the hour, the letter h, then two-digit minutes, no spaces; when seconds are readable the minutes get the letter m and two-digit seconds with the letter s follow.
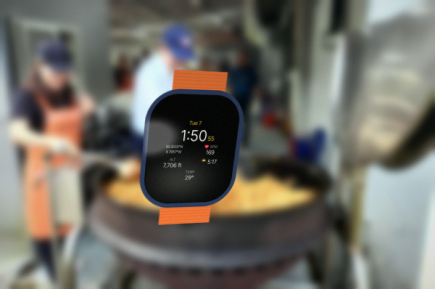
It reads 1h50
